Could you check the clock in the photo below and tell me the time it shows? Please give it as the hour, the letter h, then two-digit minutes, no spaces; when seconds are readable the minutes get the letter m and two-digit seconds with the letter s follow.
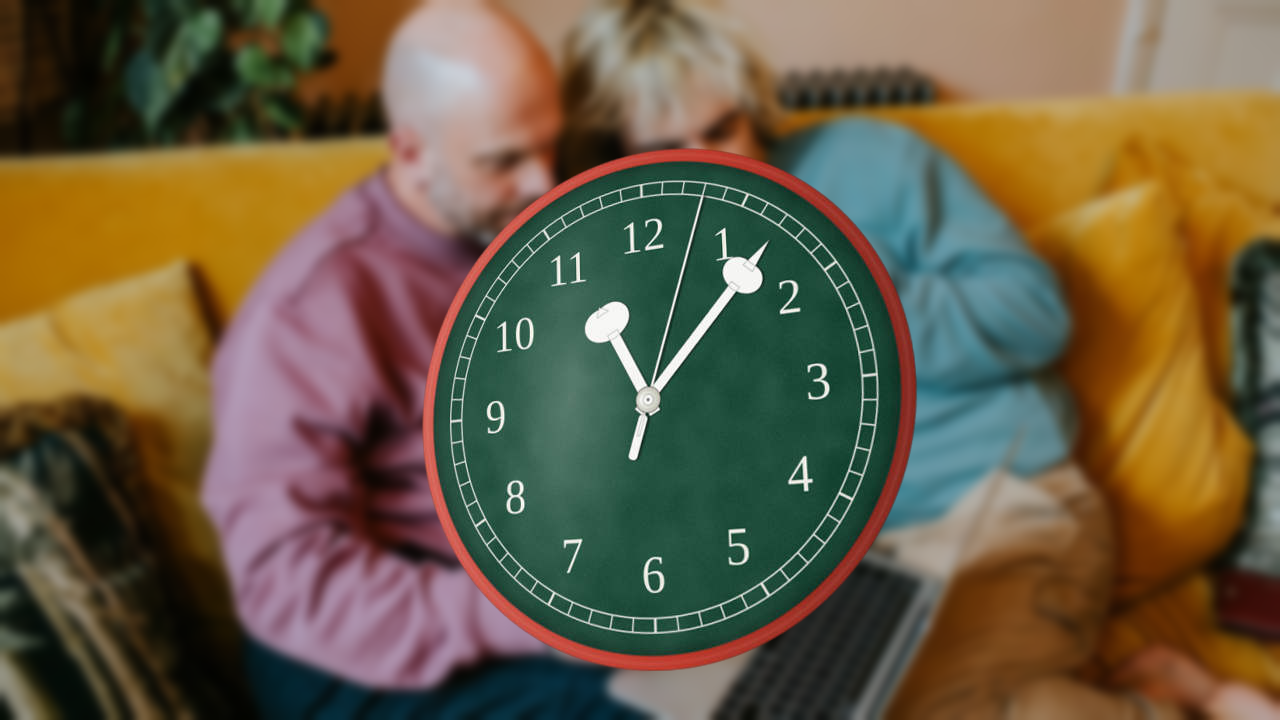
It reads 11h07m03s
